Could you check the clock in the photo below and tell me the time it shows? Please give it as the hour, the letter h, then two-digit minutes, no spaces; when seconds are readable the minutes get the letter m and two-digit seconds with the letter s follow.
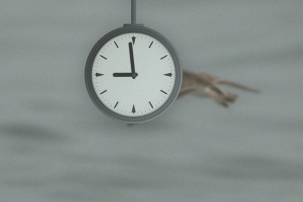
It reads 8h59
